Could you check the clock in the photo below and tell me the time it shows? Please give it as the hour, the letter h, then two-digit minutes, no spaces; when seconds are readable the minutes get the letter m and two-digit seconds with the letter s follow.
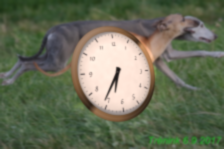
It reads 6h36
